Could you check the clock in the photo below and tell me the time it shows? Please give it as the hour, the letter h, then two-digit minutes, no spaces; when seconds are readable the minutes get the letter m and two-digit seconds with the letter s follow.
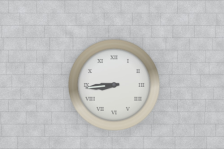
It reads 8h44
